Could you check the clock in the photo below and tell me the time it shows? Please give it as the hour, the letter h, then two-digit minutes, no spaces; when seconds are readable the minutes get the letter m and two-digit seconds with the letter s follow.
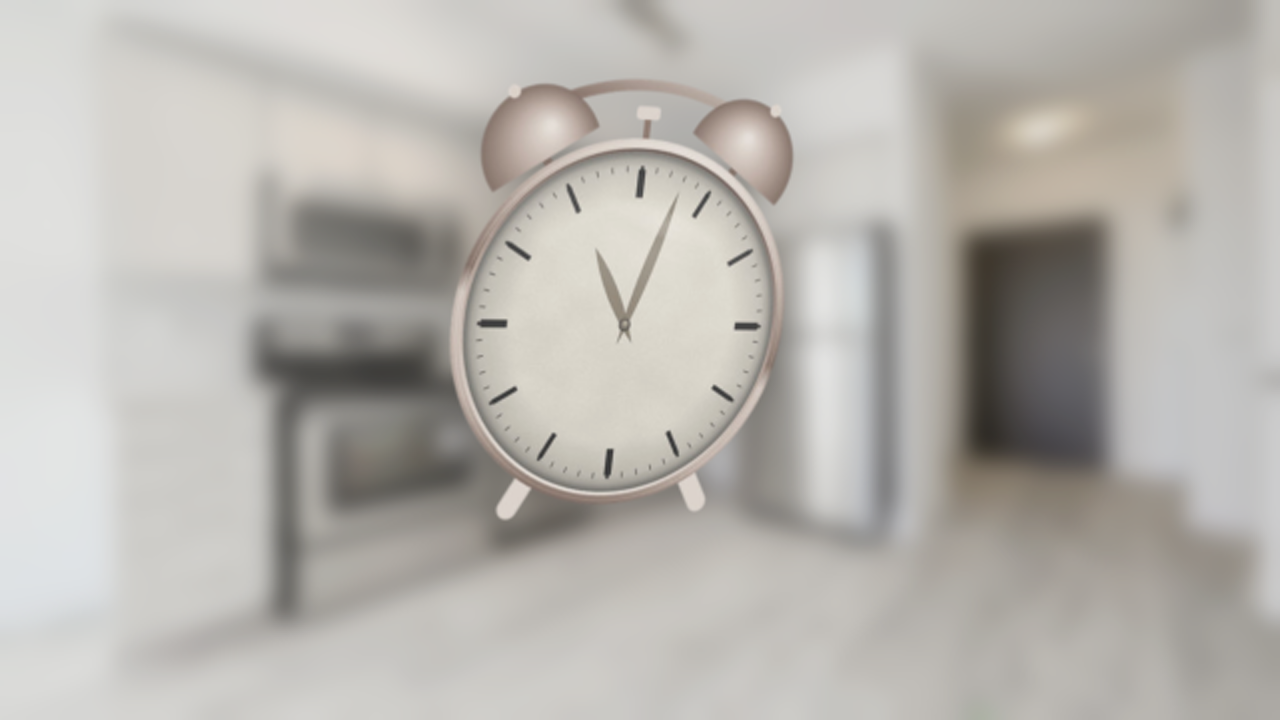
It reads 11h03
